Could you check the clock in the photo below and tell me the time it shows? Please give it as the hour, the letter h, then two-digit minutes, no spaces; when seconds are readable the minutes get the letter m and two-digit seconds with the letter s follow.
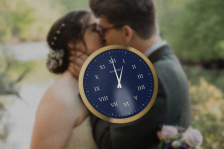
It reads 1h00
